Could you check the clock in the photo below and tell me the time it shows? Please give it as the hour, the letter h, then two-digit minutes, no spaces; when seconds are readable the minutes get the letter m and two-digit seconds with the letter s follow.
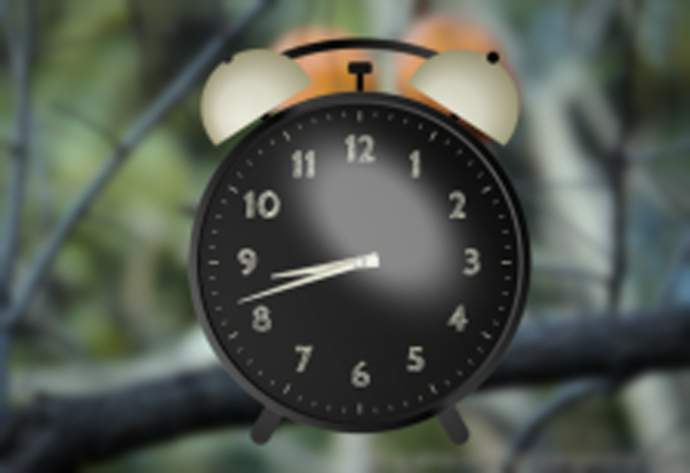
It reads 8h42
